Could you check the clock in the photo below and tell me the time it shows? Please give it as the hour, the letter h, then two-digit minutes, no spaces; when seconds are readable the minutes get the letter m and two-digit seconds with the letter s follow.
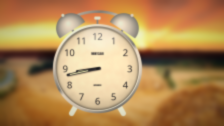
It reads 8h43
